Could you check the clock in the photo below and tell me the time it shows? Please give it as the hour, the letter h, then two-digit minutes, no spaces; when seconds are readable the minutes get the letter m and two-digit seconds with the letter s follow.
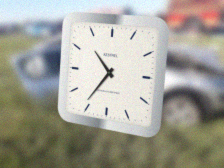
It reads 10h36
